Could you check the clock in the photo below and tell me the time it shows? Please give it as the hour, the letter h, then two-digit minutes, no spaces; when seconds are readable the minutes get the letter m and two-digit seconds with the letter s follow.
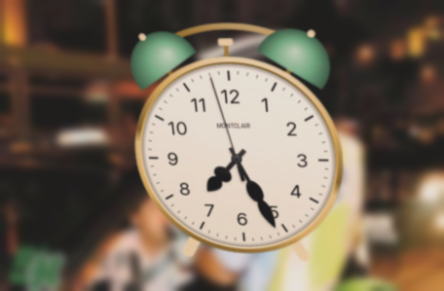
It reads 7h25m58s
